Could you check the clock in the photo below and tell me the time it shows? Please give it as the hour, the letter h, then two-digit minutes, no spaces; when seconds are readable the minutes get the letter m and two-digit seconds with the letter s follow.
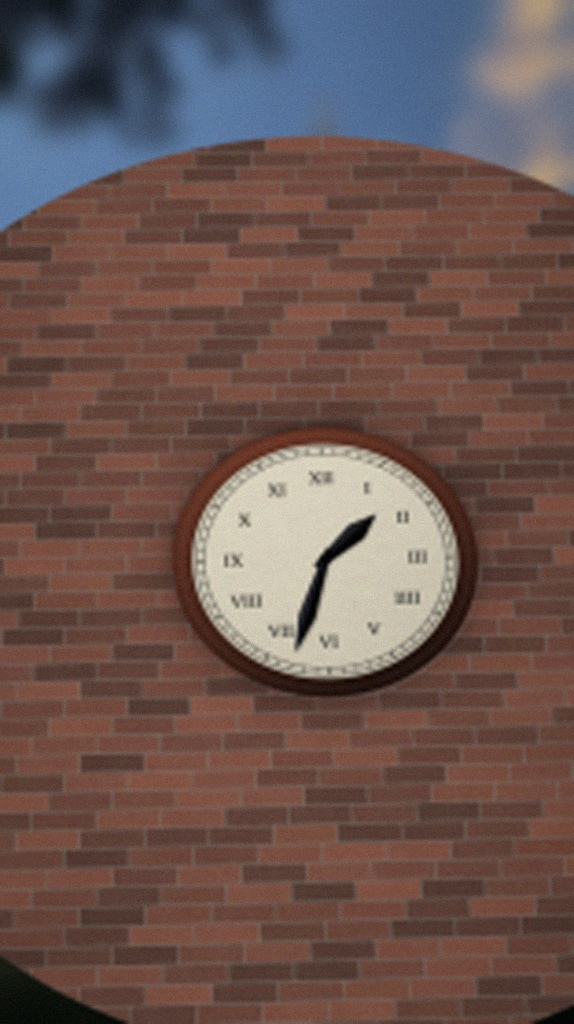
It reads 1h33
